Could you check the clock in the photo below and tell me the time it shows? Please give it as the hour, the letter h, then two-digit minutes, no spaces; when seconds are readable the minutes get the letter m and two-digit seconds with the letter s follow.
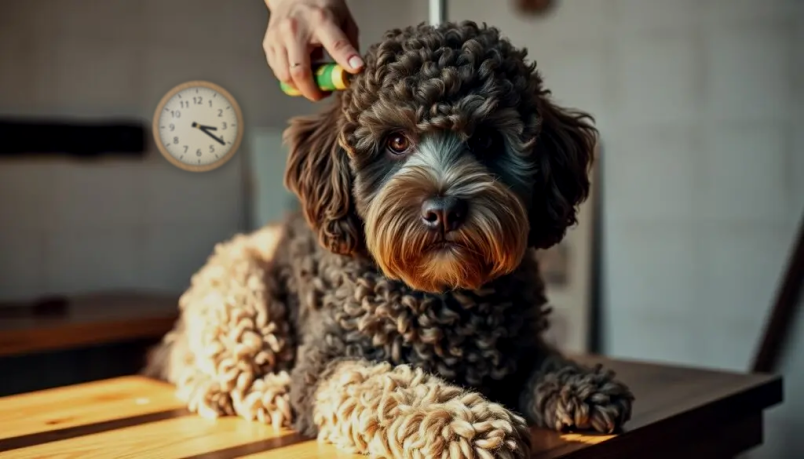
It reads 3h21
